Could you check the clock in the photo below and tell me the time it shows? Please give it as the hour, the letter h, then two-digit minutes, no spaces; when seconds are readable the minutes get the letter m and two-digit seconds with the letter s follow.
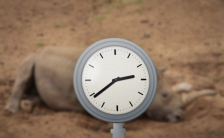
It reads 2h39
